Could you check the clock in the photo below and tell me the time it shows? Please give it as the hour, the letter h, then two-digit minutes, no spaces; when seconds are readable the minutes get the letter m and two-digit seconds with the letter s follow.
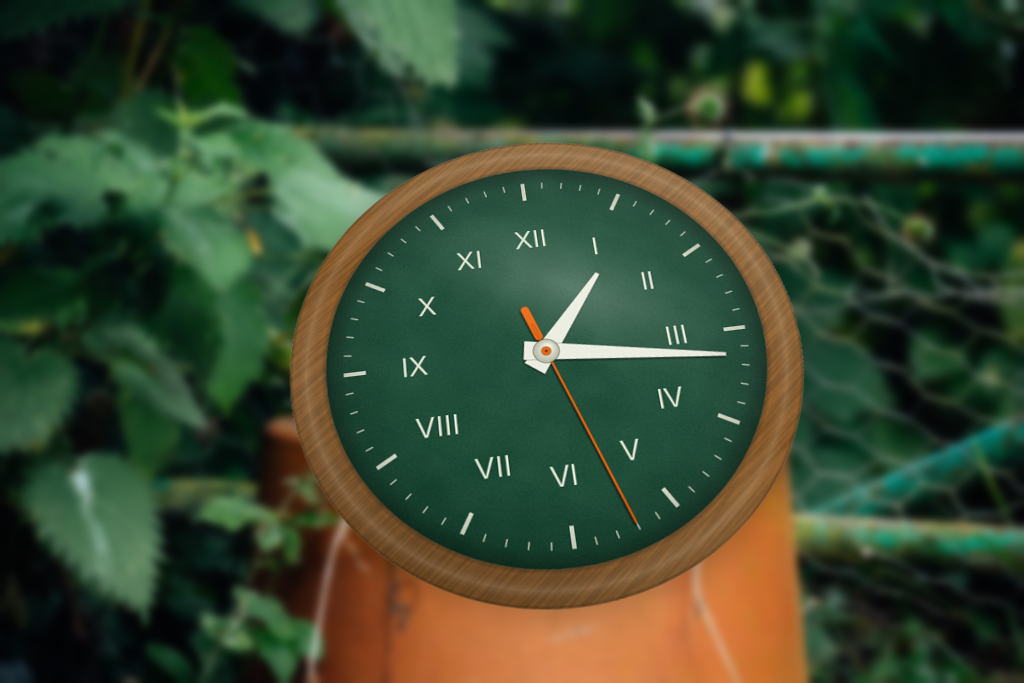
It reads 1h16m27s
